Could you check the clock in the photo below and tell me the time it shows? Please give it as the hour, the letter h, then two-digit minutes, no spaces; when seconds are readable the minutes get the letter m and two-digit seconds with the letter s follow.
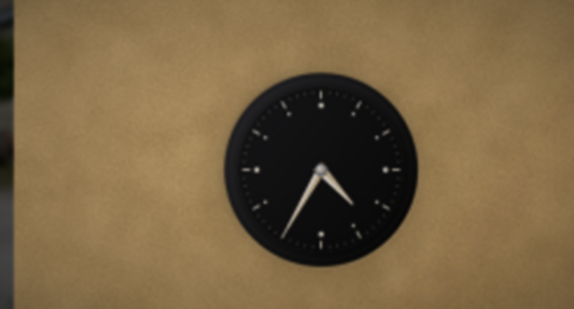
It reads 4h35
